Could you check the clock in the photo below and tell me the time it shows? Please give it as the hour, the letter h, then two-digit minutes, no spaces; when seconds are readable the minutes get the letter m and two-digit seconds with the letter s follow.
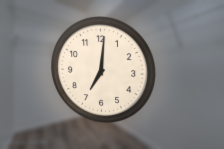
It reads 7h01
